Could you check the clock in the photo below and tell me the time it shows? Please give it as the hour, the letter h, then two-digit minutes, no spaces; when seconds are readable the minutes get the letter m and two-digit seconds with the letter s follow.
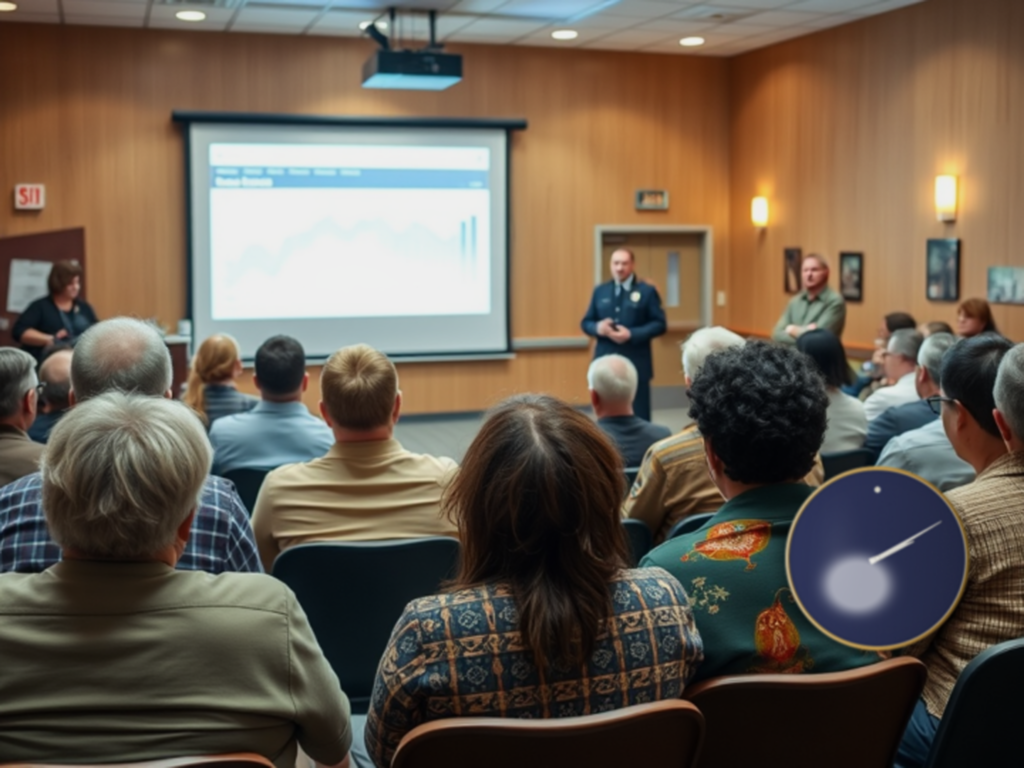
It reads 2h10
